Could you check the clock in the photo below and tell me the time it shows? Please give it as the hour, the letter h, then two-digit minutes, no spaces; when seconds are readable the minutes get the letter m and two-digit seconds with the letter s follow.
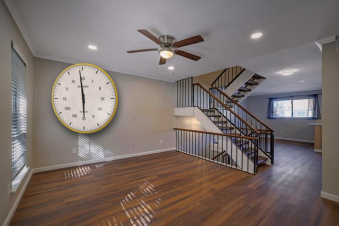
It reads 5h59
